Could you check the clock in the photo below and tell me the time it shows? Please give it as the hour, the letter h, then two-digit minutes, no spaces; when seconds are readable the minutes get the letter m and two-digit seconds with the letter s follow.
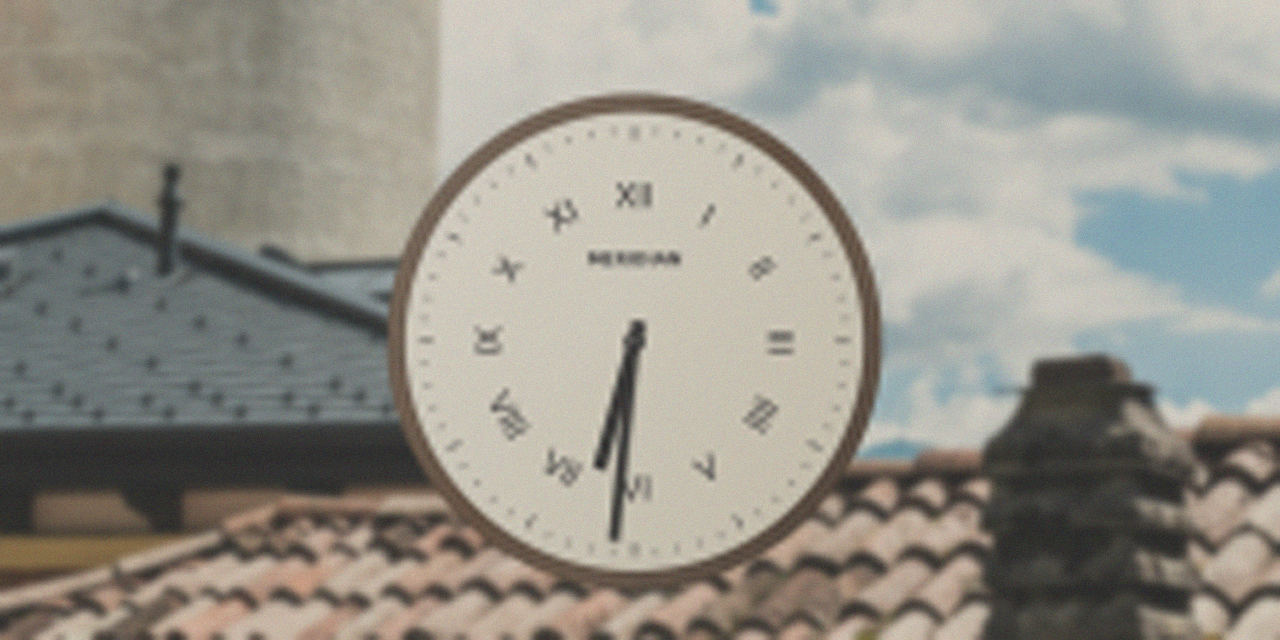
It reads 6h31
